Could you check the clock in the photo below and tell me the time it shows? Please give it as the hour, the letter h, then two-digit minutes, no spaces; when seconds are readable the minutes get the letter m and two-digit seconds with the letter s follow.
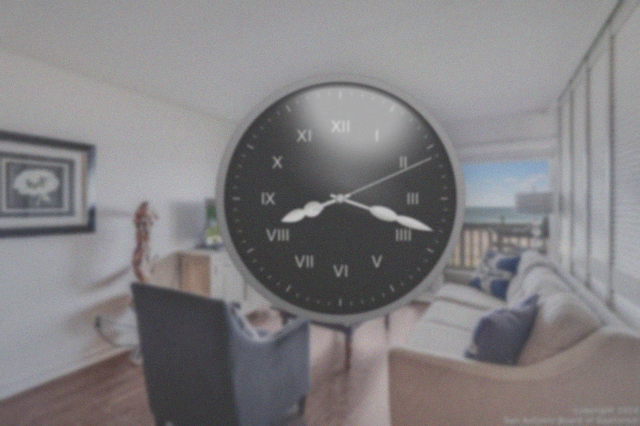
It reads 8h18m11s
